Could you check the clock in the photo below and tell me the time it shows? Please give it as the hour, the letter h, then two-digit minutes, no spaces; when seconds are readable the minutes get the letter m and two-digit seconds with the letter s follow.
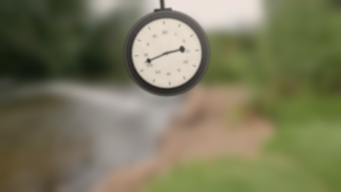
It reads 2h42
